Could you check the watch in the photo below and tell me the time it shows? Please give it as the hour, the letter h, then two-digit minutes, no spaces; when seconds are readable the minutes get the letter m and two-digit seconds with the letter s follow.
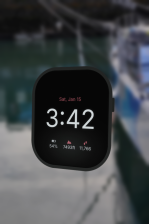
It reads 3h42
